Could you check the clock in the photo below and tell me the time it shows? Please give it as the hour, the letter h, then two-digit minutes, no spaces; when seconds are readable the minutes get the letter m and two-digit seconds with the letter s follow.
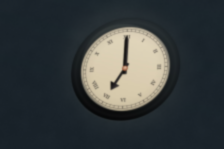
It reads 7h00
